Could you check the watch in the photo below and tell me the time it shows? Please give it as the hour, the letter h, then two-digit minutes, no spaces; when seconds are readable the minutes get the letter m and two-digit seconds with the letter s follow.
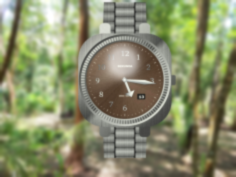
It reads 5h16
